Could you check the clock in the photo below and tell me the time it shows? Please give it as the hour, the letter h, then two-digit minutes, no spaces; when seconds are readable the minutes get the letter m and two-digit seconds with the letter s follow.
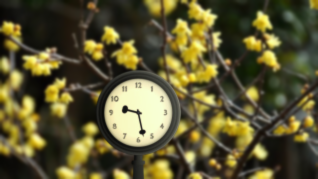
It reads 9h28
